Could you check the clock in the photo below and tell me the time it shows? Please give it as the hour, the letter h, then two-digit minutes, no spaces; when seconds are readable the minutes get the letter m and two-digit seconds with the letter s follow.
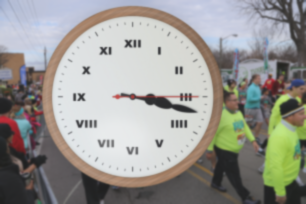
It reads 3h17m15s
